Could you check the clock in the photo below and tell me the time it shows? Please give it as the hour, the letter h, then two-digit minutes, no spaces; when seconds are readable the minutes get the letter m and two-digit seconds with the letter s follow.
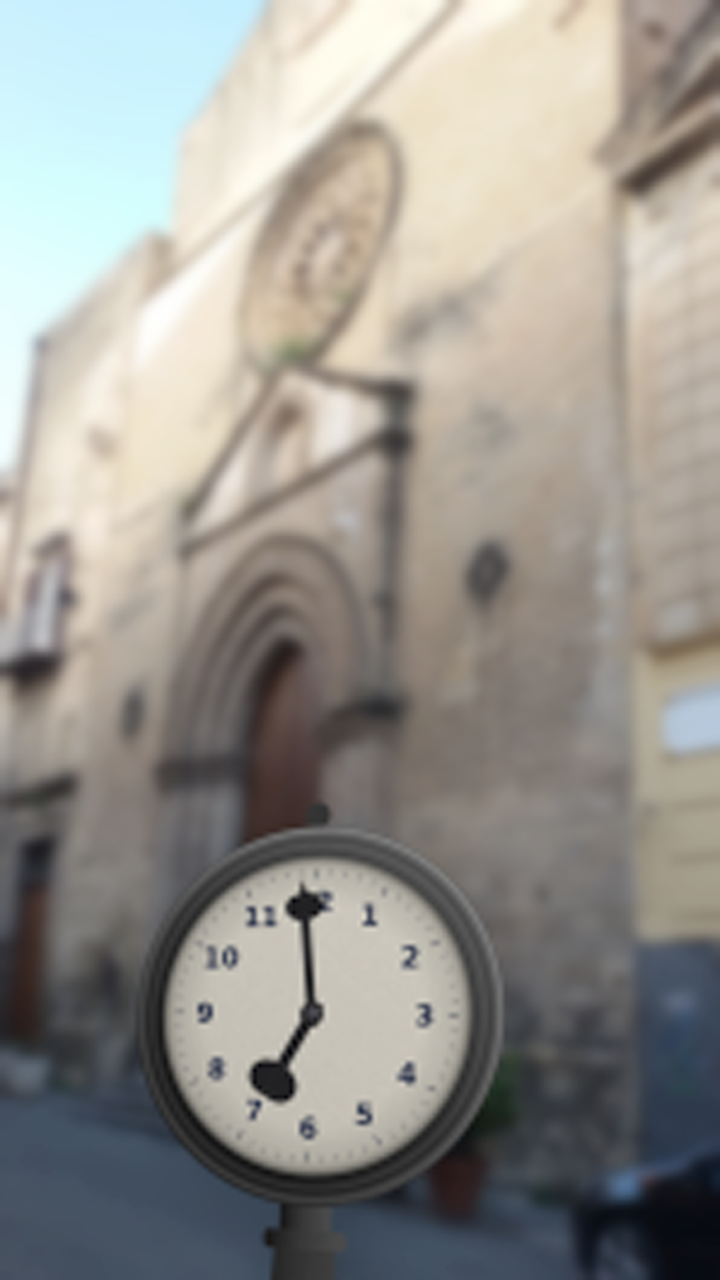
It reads 6h59
